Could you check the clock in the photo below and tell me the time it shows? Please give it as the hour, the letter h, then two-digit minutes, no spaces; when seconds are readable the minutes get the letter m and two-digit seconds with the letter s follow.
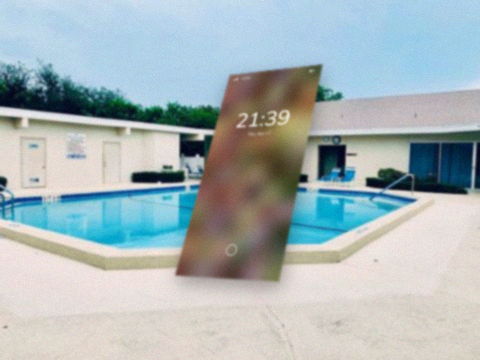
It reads 21h39
